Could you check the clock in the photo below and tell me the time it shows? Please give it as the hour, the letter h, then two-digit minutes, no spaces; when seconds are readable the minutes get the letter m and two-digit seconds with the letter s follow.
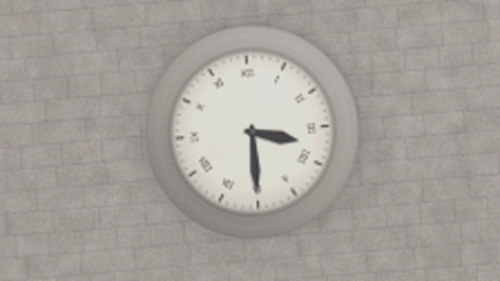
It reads 3h30
